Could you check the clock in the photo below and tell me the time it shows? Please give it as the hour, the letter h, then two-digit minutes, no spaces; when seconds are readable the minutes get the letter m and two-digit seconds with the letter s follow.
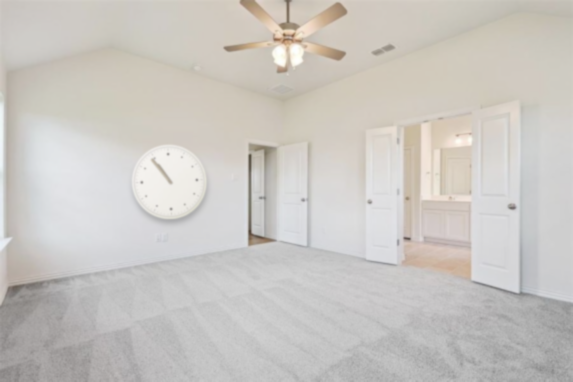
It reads 10h54
